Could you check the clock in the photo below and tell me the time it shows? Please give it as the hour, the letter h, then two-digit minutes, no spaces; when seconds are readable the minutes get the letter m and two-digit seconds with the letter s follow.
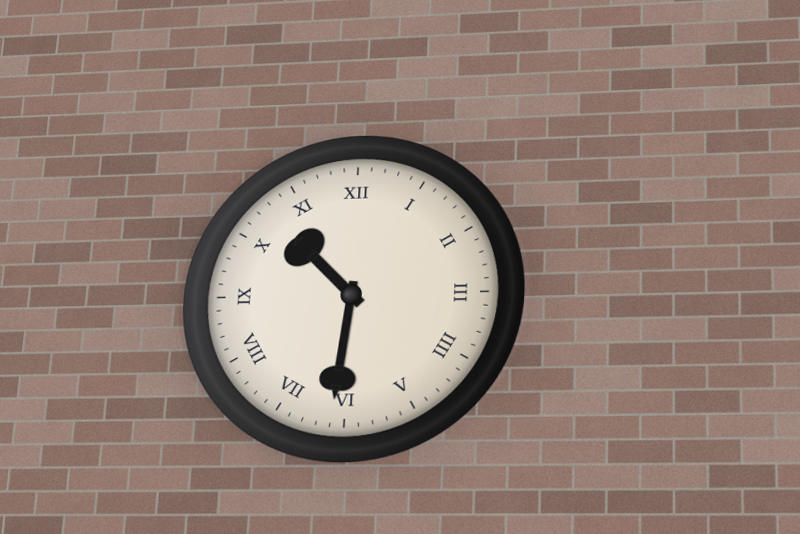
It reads 10h31
